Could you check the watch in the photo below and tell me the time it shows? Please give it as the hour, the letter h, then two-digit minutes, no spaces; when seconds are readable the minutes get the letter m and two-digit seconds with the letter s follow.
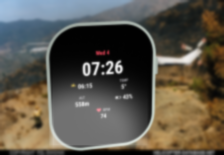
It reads 7h26
